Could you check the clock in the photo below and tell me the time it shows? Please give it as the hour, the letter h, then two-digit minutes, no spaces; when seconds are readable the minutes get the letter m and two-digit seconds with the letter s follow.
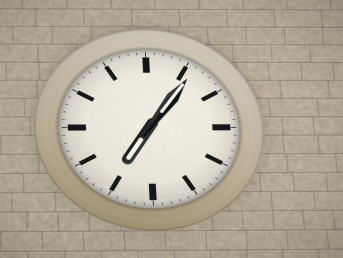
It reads 7h06
